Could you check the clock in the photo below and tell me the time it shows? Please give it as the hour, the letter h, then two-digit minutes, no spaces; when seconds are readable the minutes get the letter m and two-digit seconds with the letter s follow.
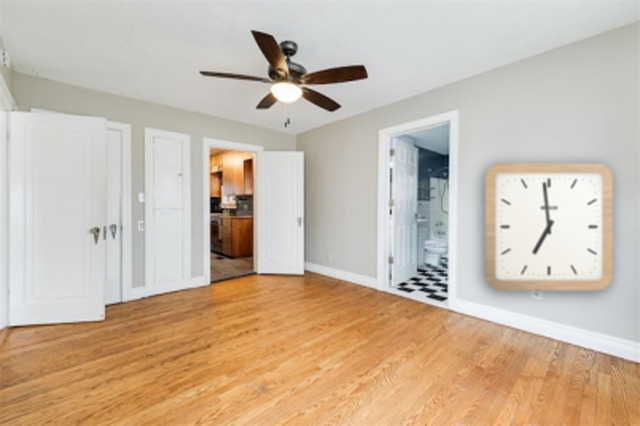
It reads 6h59
